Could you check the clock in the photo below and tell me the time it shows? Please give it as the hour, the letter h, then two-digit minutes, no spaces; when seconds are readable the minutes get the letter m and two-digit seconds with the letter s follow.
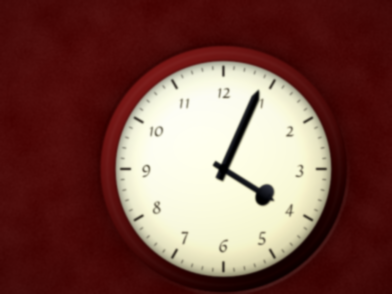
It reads 4h04
